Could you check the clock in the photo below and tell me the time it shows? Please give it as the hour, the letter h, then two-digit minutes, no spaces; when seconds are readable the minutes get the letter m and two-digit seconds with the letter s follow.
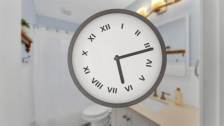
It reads 6h16
